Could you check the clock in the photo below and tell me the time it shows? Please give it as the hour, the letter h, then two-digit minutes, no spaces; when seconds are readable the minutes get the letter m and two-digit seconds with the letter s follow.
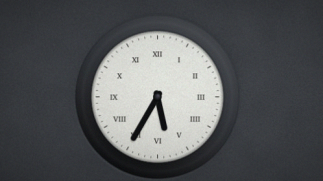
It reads 5h35
